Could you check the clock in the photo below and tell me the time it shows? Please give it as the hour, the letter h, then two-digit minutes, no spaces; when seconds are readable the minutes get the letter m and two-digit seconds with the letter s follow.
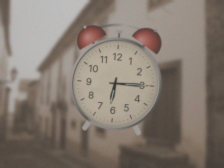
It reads 6h15
